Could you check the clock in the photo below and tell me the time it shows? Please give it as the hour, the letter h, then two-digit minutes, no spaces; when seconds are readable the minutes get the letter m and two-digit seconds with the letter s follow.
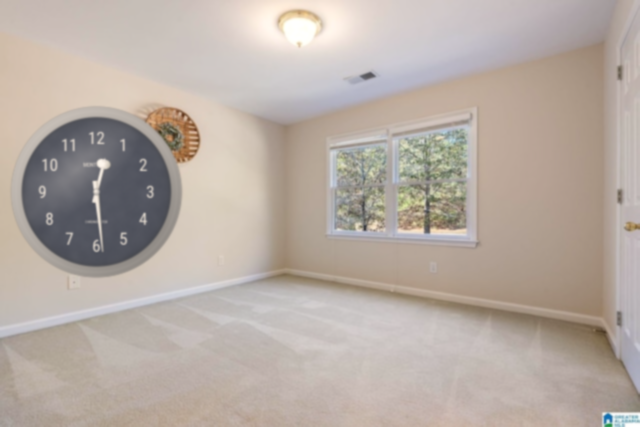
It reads 12h29
